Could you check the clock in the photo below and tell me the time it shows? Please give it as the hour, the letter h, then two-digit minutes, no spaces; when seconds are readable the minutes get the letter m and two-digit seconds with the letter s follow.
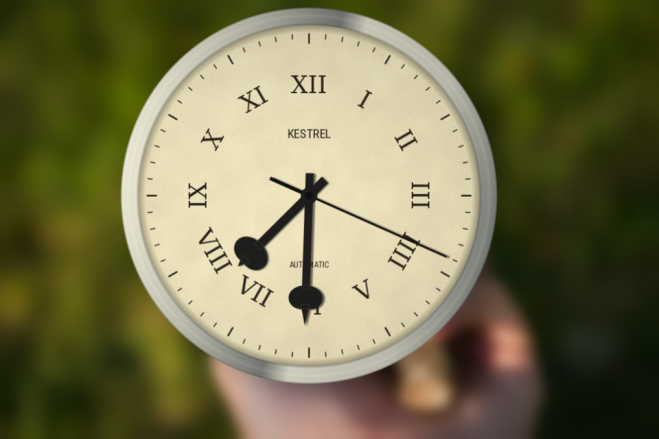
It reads 7h30m19s
